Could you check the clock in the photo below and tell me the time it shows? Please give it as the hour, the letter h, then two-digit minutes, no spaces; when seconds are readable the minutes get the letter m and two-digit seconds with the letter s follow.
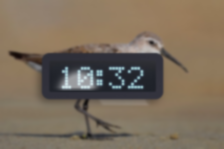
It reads 10h32
